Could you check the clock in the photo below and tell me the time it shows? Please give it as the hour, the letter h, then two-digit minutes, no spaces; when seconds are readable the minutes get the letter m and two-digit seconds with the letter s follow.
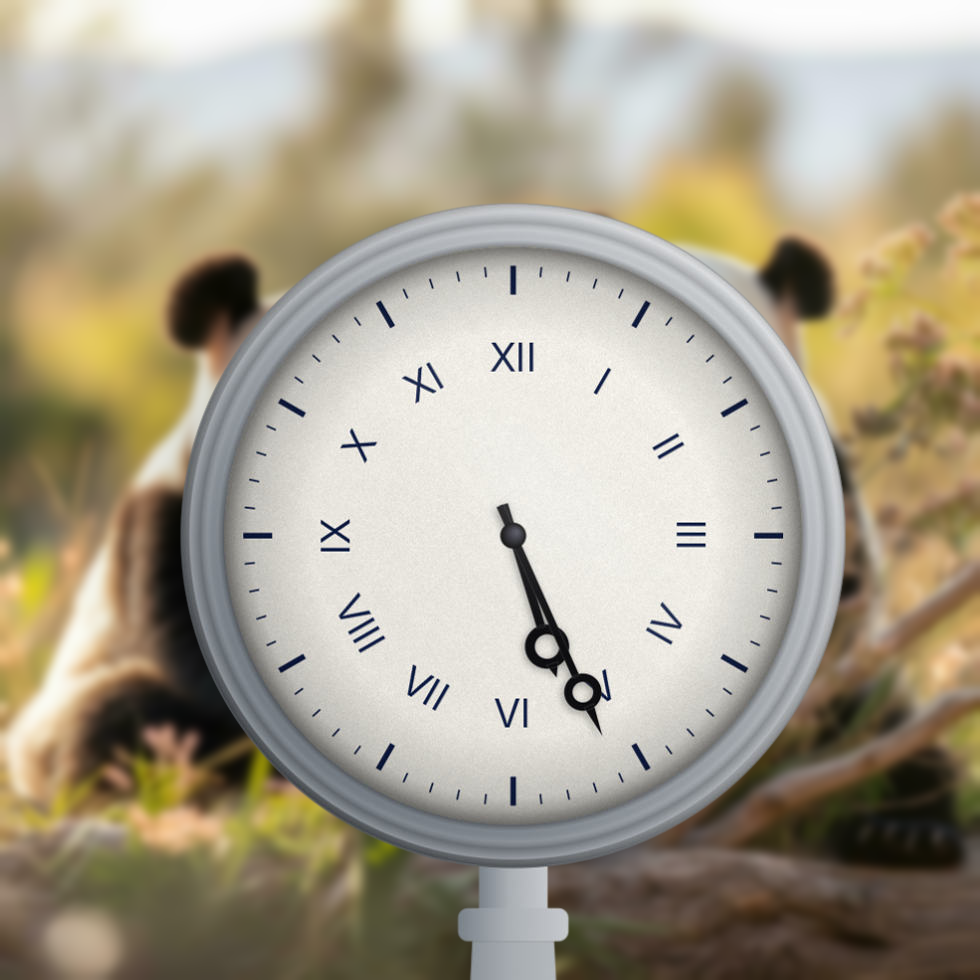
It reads 5h26
